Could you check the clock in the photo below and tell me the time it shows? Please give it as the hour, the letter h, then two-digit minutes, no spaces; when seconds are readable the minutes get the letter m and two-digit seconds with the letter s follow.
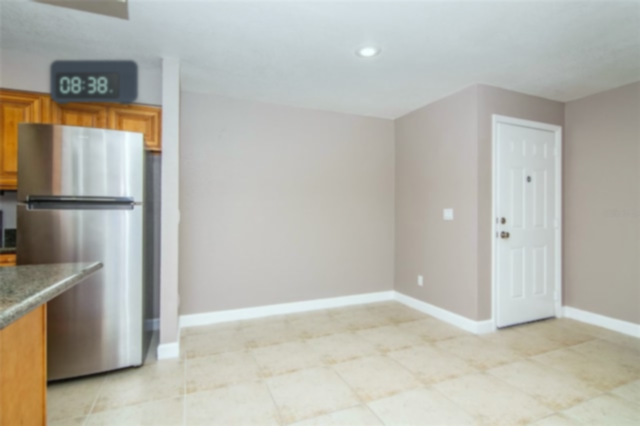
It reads 8h38
